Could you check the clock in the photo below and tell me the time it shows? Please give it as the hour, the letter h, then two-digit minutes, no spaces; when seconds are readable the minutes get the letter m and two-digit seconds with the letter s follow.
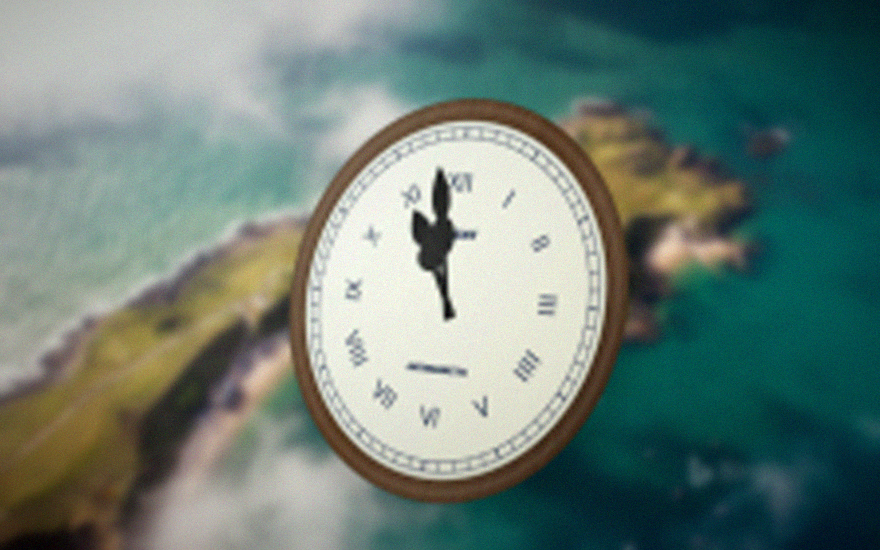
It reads 10h58
